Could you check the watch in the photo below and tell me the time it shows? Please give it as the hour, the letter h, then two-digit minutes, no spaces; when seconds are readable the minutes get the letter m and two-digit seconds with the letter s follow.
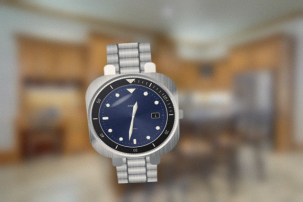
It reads 12h32
